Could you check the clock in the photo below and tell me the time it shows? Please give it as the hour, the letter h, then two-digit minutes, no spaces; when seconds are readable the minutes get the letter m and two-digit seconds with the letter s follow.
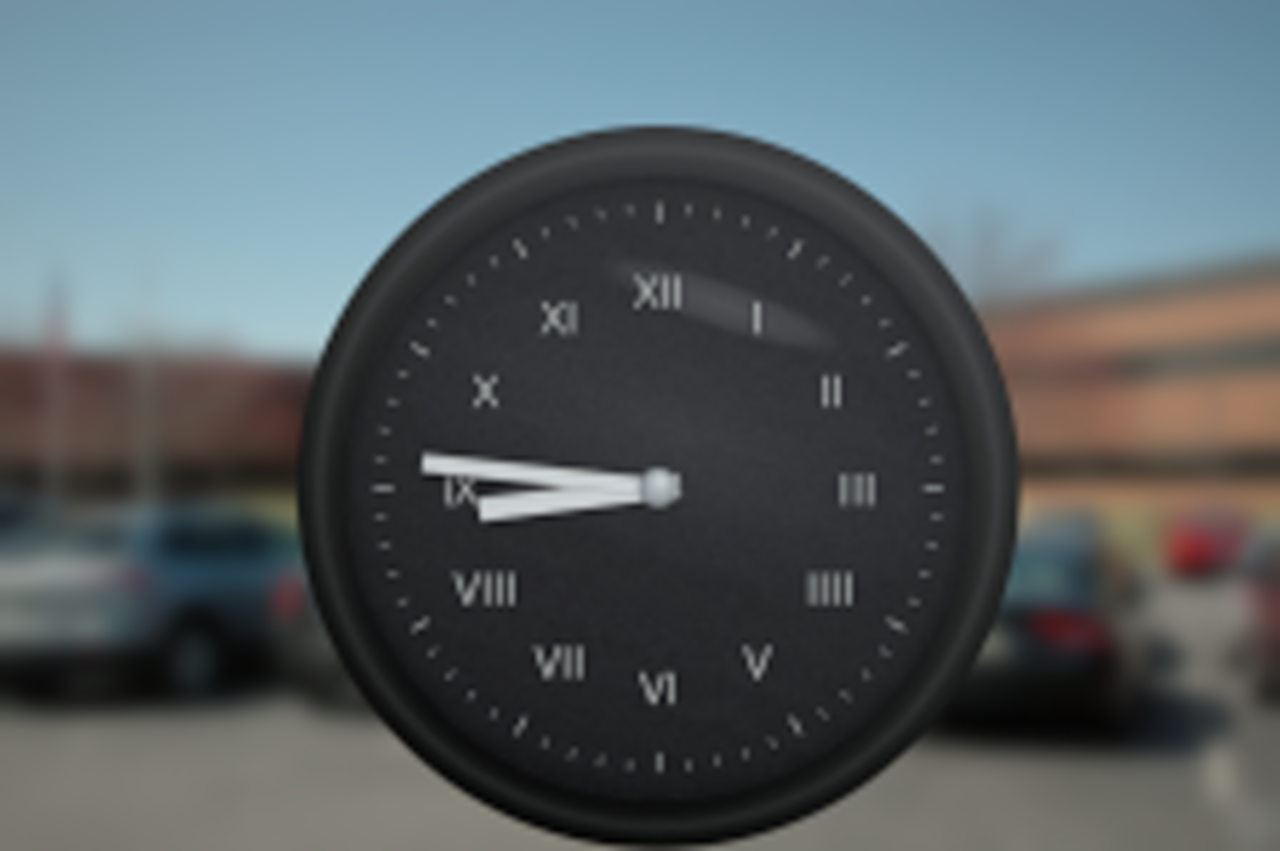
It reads 8h46
